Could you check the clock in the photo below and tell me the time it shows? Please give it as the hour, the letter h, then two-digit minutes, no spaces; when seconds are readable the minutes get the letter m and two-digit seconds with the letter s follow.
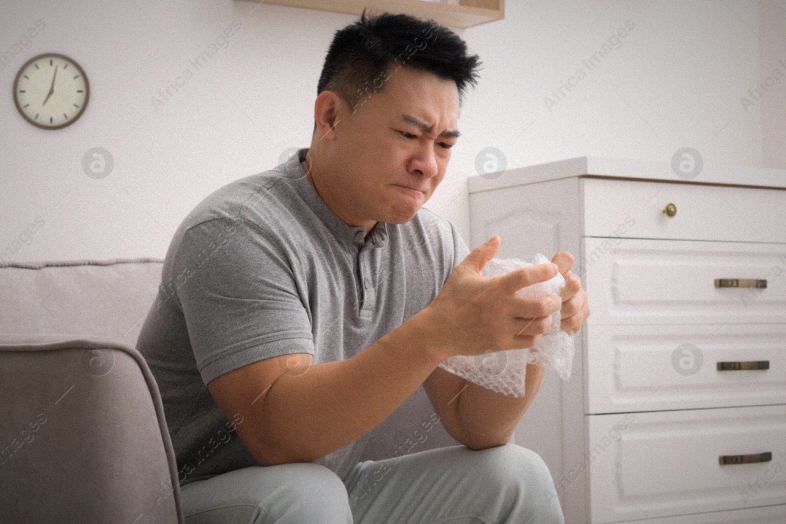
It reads 7h02
